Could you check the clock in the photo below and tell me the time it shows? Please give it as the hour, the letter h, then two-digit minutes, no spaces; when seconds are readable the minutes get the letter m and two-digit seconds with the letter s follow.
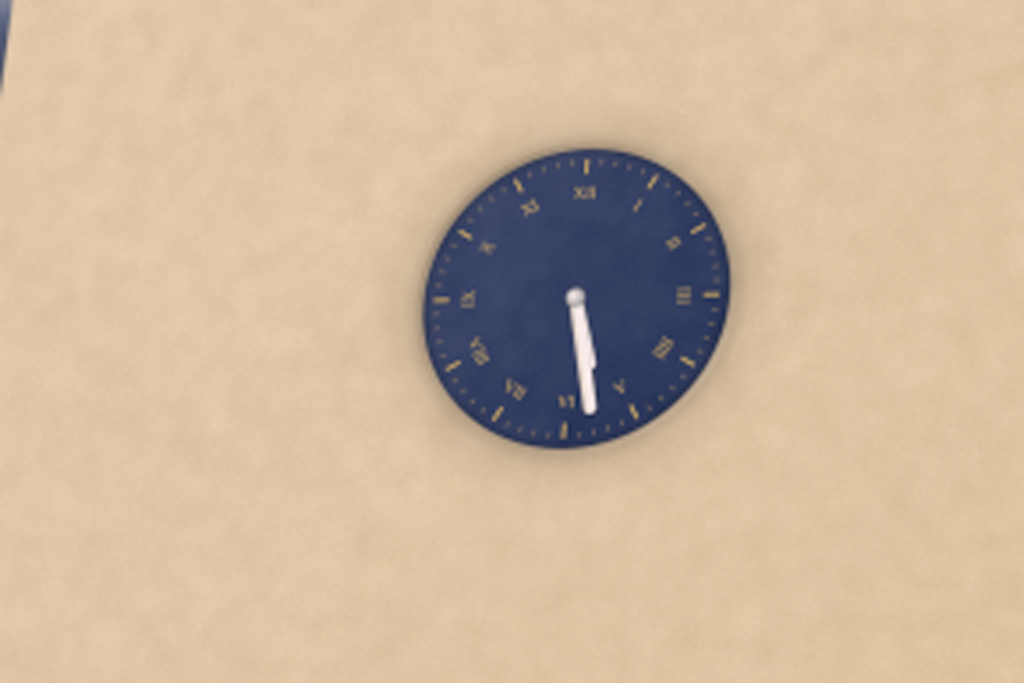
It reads 5h28
